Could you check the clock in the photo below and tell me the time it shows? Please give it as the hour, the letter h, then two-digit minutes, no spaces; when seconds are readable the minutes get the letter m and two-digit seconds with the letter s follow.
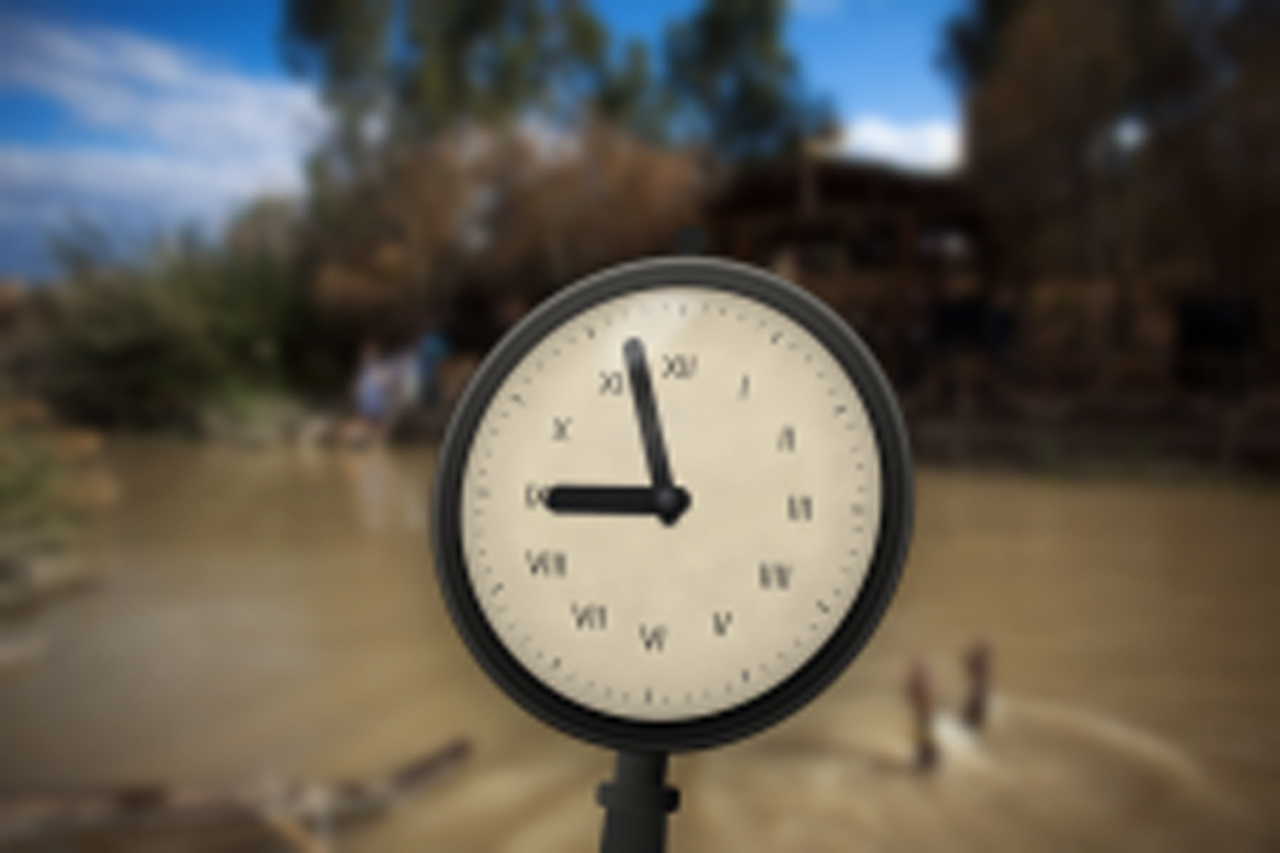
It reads 8h57
